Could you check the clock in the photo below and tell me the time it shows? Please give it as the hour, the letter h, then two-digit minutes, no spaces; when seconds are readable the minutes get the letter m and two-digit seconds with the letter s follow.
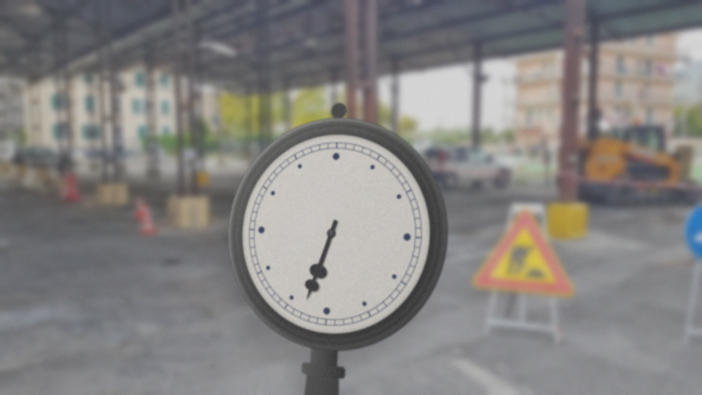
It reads 6h33
